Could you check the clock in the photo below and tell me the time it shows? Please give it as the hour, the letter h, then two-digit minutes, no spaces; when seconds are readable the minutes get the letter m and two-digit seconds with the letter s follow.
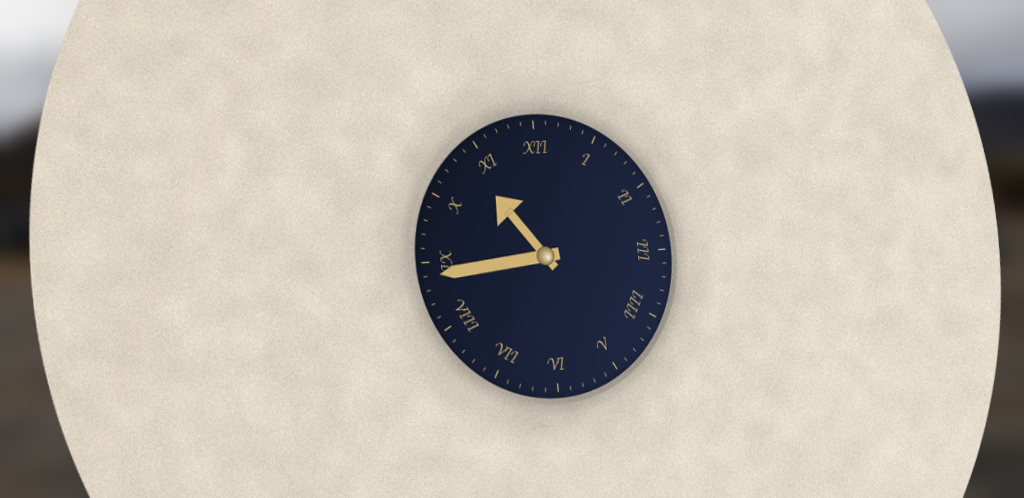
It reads 10h44
